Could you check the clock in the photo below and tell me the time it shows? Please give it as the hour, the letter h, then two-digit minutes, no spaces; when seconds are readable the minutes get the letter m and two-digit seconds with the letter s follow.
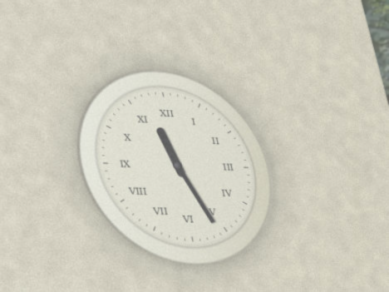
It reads 11h26
